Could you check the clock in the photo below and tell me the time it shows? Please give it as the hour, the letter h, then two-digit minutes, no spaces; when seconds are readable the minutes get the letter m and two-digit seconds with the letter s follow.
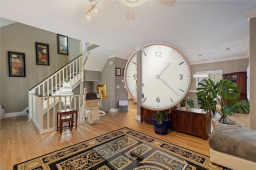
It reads 1h22
